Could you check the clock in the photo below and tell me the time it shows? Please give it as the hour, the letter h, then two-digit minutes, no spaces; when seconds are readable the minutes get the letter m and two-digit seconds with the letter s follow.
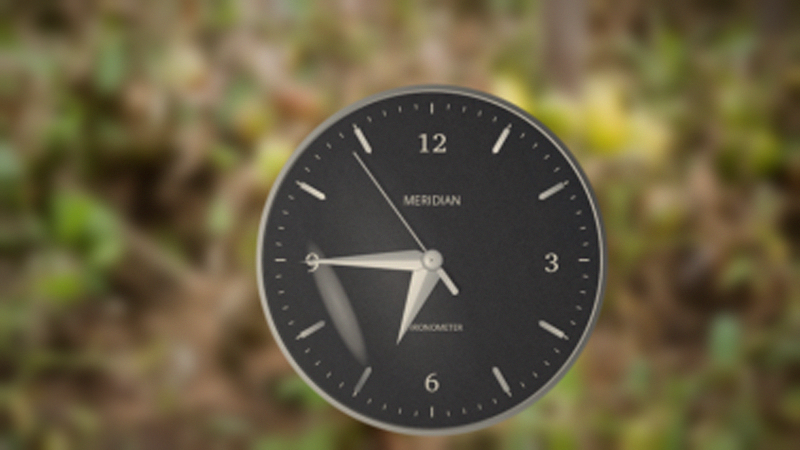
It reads 6h44m54s
